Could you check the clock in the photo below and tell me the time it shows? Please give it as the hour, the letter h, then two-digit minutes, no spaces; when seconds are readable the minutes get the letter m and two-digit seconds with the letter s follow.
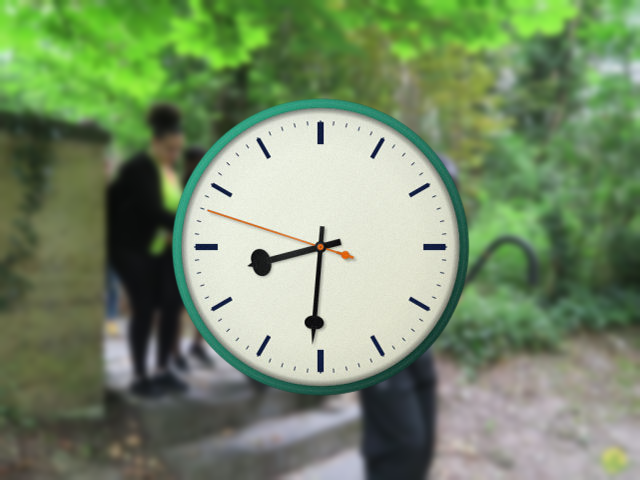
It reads 8h30m48s
